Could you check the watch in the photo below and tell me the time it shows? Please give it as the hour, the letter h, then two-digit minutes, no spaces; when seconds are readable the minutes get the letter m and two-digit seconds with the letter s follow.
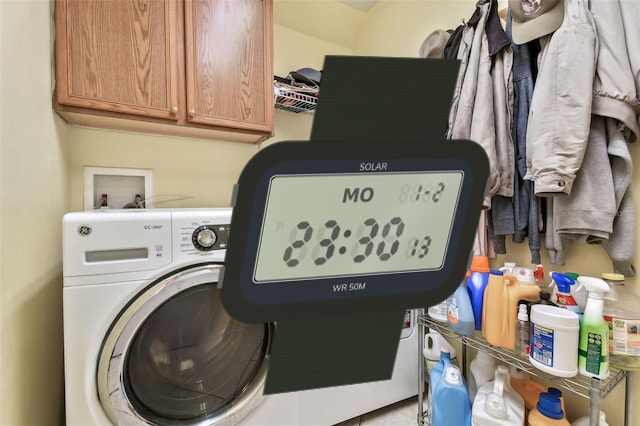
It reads 23h30m13s
